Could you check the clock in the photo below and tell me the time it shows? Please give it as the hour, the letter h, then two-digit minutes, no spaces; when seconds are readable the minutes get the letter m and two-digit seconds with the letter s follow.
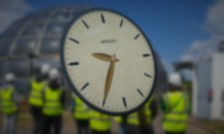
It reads 9h35
